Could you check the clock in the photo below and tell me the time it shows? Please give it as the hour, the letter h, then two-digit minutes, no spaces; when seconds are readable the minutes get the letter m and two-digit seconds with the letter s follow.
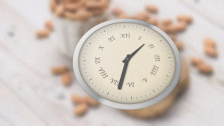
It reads 1h33
